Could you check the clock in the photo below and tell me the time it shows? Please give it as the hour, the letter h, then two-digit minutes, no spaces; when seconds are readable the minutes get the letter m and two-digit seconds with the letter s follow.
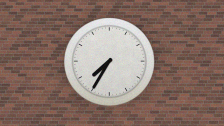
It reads 7h35
